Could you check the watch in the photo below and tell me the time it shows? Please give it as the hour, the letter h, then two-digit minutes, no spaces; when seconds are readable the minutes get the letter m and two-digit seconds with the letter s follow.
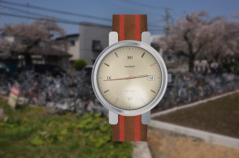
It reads 2h44
